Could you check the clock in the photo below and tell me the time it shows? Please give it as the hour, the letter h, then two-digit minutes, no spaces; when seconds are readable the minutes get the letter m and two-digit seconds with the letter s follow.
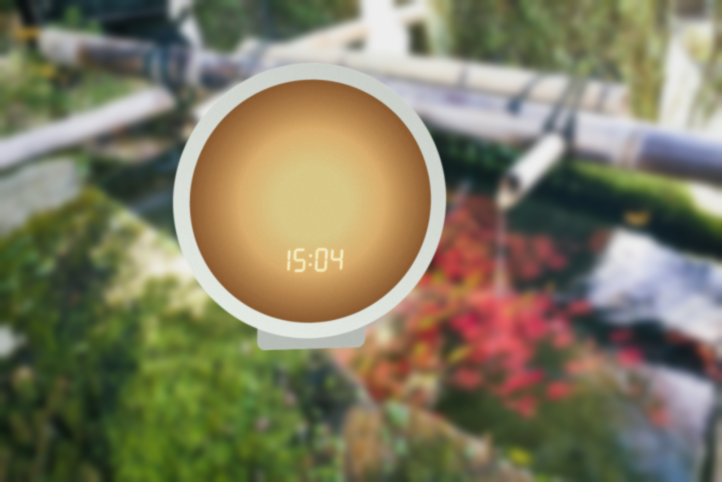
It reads 15h04
